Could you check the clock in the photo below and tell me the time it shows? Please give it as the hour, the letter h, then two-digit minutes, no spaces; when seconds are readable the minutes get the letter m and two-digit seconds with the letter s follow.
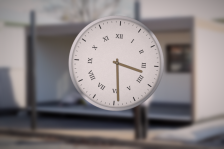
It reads 3h29
